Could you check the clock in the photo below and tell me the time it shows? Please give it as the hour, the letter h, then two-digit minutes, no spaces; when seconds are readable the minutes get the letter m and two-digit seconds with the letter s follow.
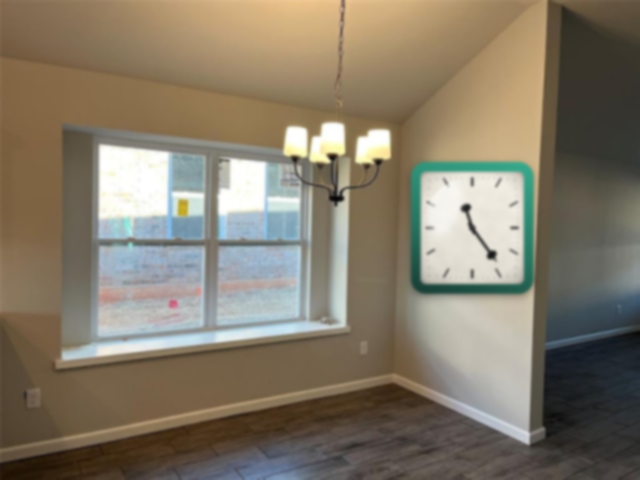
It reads 11h24
